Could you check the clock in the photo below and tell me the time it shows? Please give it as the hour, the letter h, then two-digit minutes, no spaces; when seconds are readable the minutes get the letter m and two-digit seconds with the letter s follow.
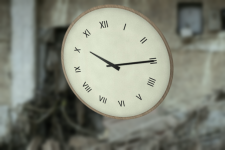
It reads 10h15
